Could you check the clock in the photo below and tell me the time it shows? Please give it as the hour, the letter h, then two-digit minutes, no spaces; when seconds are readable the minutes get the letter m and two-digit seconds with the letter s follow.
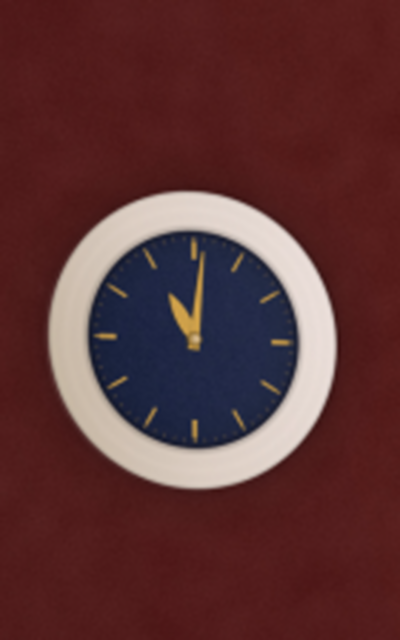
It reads 11h01
